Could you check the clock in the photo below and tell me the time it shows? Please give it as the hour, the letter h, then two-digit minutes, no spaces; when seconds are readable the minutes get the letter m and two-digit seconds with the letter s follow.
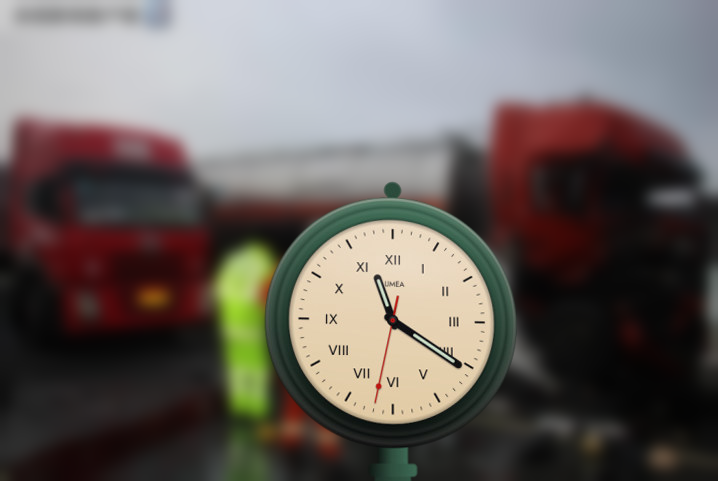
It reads 11h20m32s
